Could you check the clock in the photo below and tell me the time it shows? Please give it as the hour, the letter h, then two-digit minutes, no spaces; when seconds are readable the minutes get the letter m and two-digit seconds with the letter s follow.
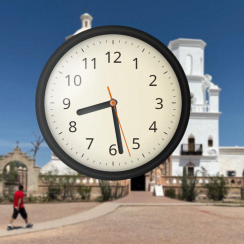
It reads 8h28m27s
